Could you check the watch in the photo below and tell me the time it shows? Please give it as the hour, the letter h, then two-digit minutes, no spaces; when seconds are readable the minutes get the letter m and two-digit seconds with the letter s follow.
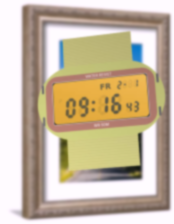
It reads 9h16m43s
